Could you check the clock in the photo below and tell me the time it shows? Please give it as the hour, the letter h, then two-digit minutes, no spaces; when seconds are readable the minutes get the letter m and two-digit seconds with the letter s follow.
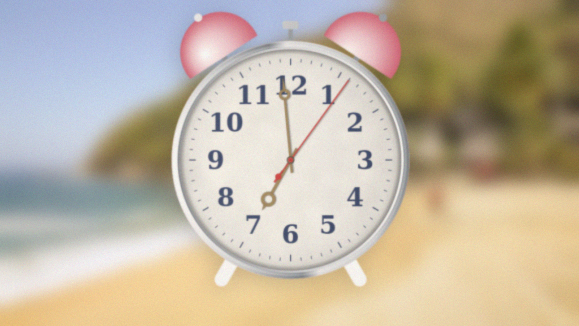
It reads 6h59m06s
